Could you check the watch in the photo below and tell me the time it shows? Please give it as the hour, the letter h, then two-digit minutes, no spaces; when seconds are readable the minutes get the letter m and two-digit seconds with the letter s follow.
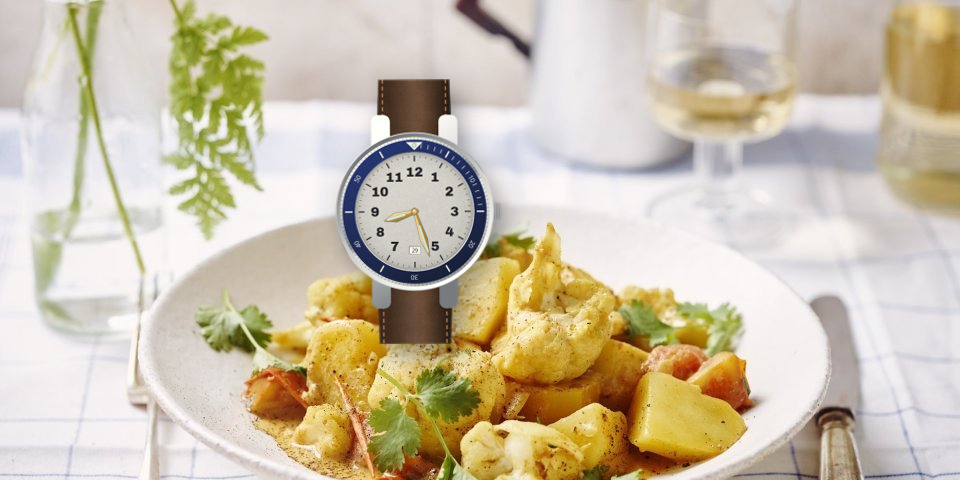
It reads 8h27
